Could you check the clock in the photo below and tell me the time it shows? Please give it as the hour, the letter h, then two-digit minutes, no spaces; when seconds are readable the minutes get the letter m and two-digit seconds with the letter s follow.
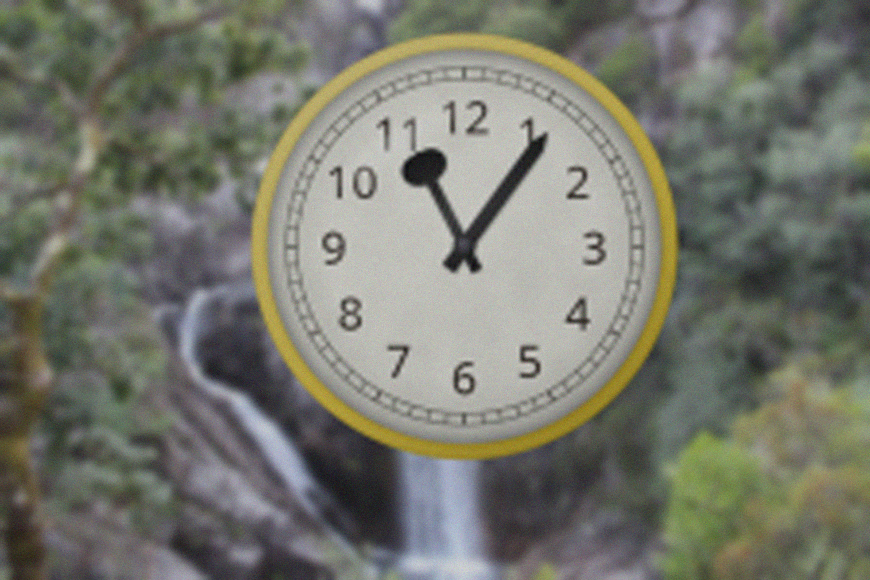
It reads 11h06
